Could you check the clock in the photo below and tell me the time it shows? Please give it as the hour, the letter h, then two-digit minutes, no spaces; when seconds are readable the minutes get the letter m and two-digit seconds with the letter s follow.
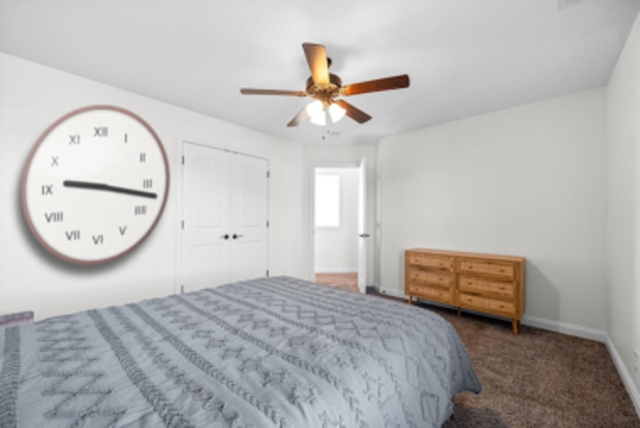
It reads 9h17
